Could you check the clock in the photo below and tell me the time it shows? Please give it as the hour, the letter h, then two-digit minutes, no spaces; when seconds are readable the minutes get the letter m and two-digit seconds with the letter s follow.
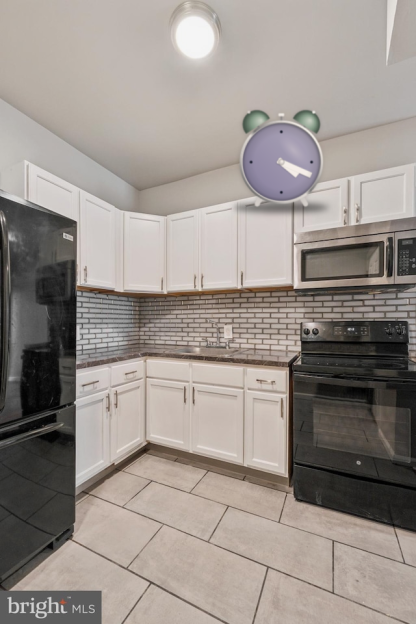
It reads 4h19
